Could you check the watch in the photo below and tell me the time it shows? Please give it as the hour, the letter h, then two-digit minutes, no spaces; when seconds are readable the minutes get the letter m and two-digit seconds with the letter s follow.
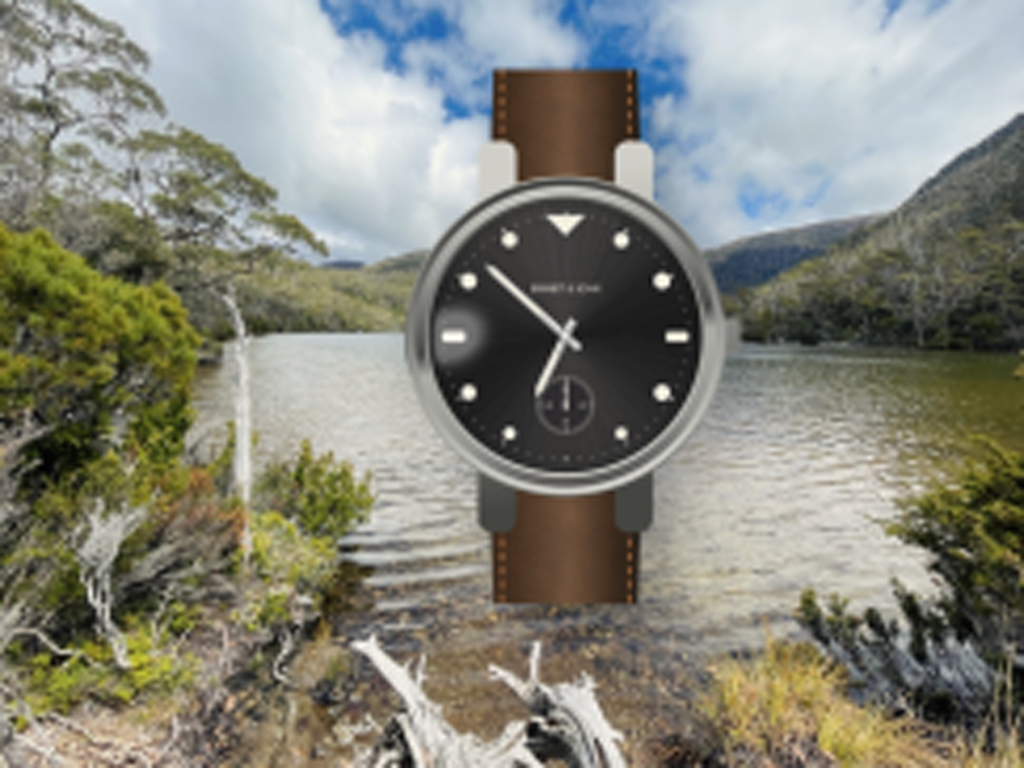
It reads 6h52
